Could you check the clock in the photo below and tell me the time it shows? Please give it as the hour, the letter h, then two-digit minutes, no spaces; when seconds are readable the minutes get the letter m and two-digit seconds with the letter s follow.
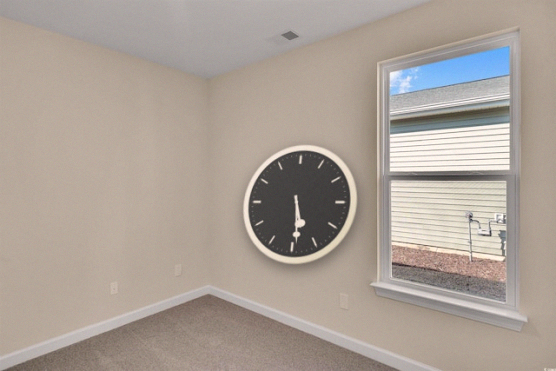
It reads 5h29
